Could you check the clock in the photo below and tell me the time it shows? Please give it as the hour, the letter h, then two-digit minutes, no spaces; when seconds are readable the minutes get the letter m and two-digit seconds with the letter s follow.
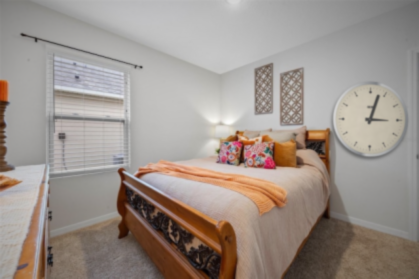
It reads 3h03
